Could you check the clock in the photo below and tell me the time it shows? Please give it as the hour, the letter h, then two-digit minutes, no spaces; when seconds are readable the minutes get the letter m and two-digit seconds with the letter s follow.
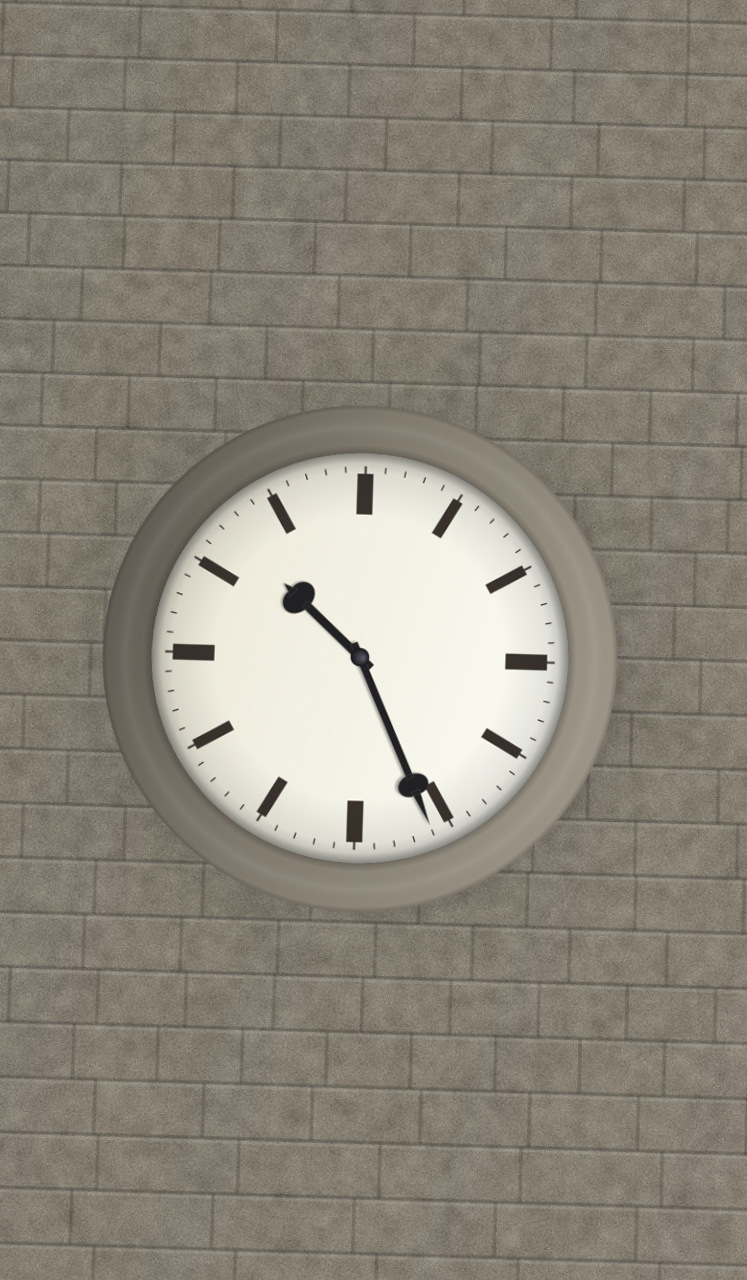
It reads 10h26
